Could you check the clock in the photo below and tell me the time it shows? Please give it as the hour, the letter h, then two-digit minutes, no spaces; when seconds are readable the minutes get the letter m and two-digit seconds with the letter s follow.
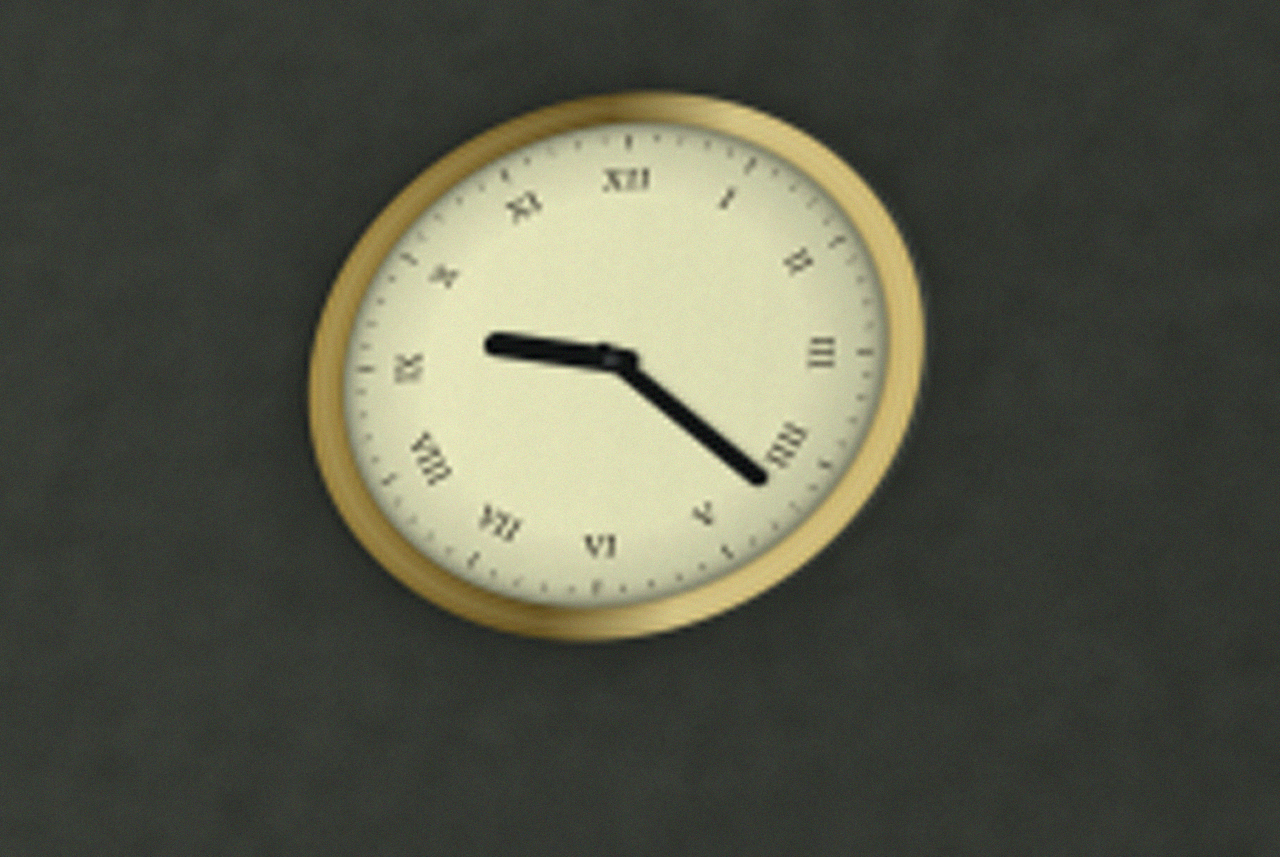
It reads 9h22
